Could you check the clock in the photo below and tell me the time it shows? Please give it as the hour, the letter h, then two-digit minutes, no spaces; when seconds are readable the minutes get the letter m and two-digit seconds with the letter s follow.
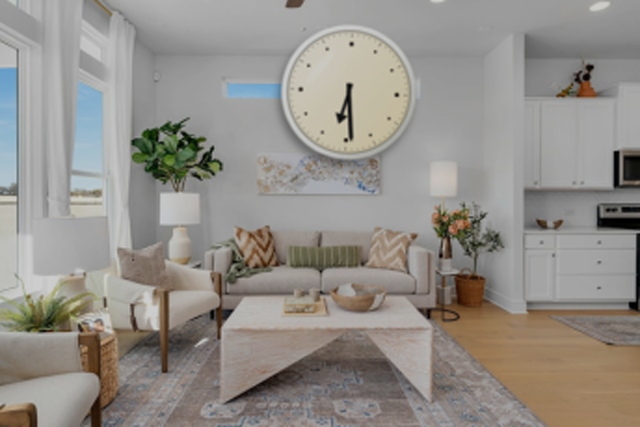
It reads 6h29
